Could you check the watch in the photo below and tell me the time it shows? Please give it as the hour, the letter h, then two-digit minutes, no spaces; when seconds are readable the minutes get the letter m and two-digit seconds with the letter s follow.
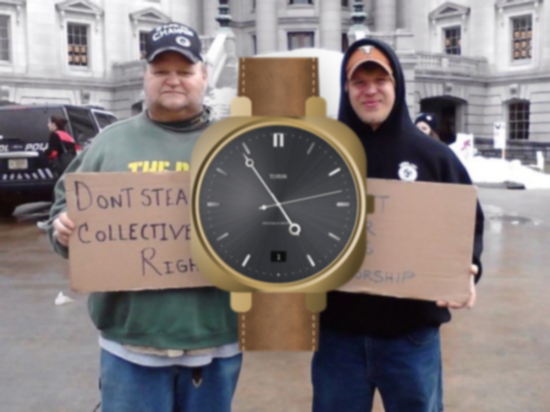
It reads 4h54m13s
